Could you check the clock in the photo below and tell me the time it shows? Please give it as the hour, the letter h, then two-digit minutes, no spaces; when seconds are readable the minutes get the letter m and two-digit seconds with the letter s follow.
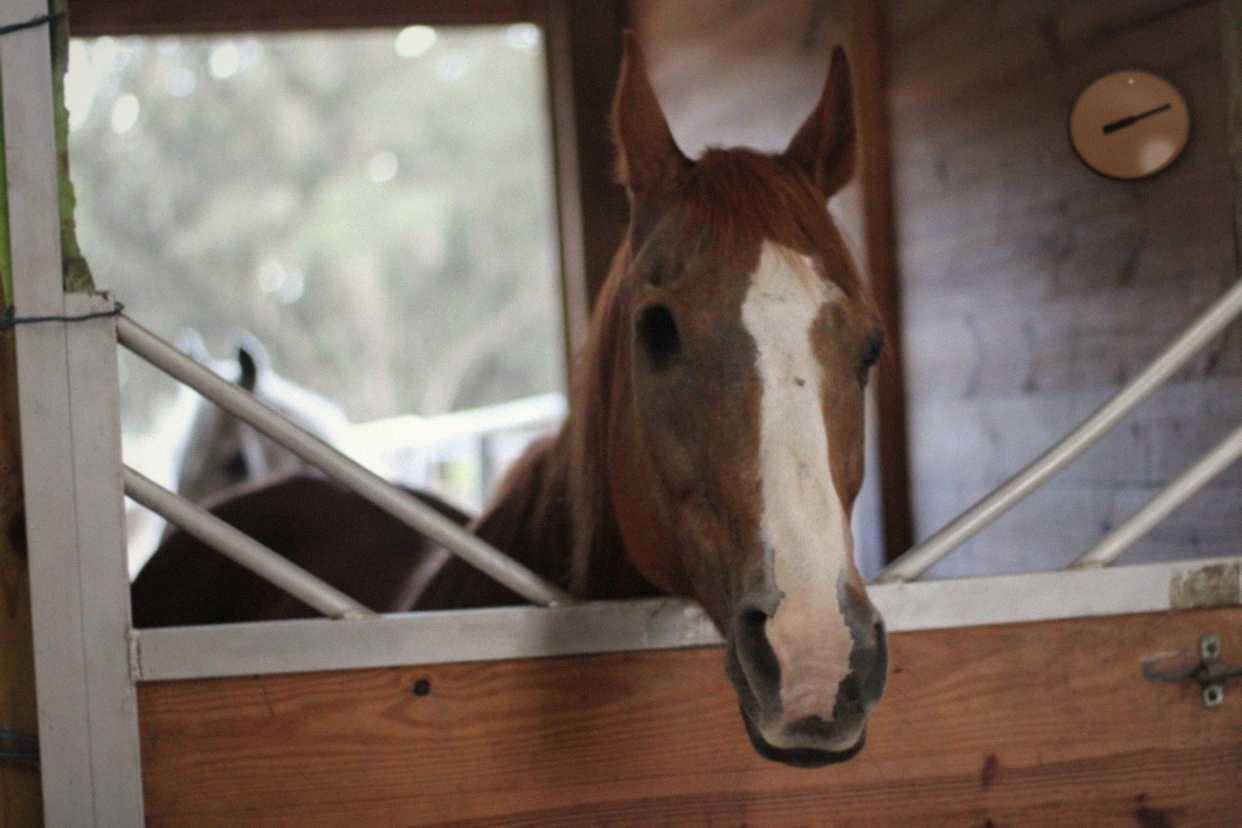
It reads 8h11
